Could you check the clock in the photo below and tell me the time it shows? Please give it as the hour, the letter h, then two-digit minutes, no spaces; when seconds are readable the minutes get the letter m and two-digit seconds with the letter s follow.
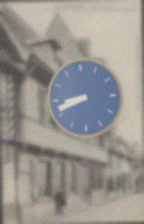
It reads 8h42
